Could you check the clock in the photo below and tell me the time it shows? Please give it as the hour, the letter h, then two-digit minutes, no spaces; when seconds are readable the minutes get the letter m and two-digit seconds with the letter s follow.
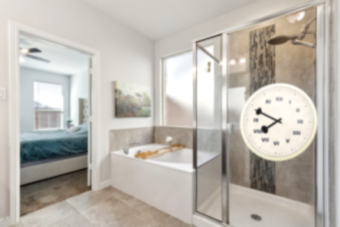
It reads 7h49
